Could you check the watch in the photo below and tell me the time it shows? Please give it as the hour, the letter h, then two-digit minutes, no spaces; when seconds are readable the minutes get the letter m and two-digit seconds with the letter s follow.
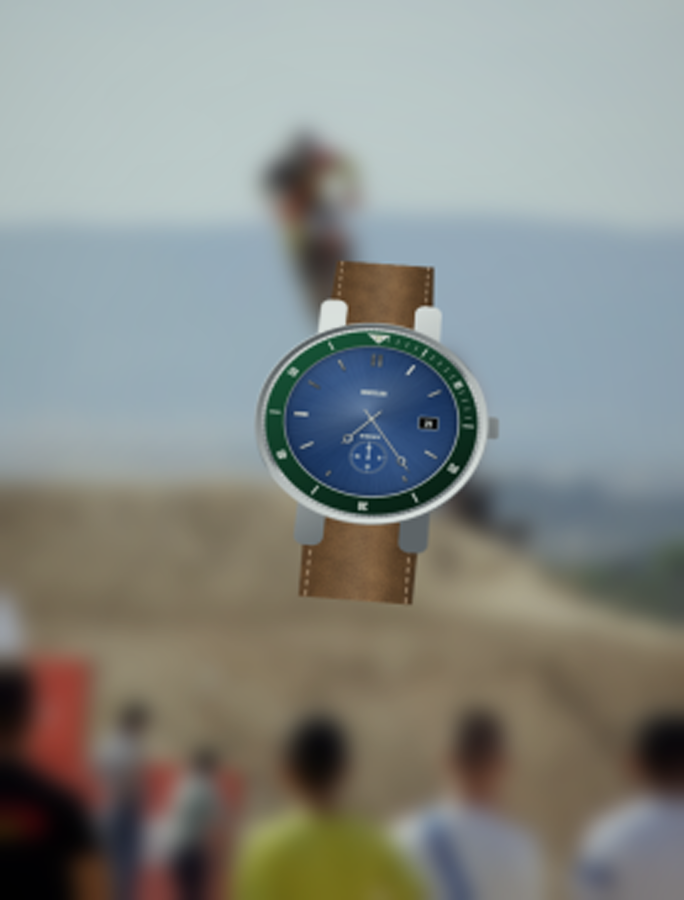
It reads 7h24
